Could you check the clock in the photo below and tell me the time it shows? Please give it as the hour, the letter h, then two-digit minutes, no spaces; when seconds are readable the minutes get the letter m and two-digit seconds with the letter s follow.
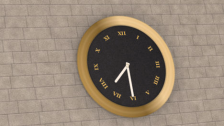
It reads 7h30
